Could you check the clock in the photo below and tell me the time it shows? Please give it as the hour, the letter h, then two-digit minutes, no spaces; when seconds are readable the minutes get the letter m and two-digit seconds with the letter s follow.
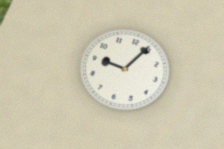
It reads 9h04
